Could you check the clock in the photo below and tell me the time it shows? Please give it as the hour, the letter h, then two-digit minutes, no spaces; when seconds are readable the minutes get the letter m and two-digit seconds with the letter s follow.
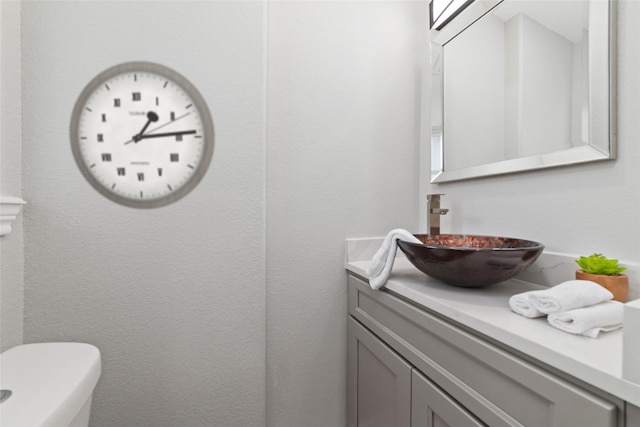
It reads 1h14m11s
